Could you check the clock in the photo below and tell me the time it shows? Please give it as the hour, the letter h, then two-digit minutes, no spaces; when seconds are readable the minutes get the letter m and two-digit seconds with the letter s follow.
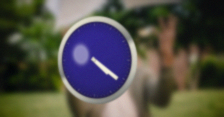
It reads 4h21
